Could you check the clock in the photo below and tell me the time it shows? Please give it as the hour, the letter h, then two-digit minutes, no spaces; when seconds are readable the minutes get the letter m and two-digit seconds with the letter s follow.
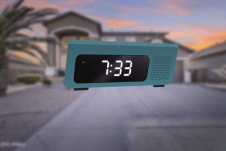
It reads 7h33
